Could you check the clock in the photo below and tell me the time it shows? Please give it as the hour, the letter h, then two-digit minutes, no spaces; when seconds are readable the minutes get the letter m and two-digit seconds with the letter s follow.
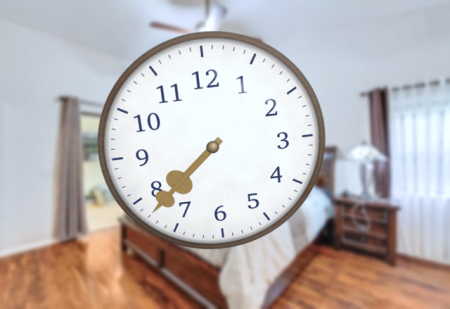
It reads 7h38
